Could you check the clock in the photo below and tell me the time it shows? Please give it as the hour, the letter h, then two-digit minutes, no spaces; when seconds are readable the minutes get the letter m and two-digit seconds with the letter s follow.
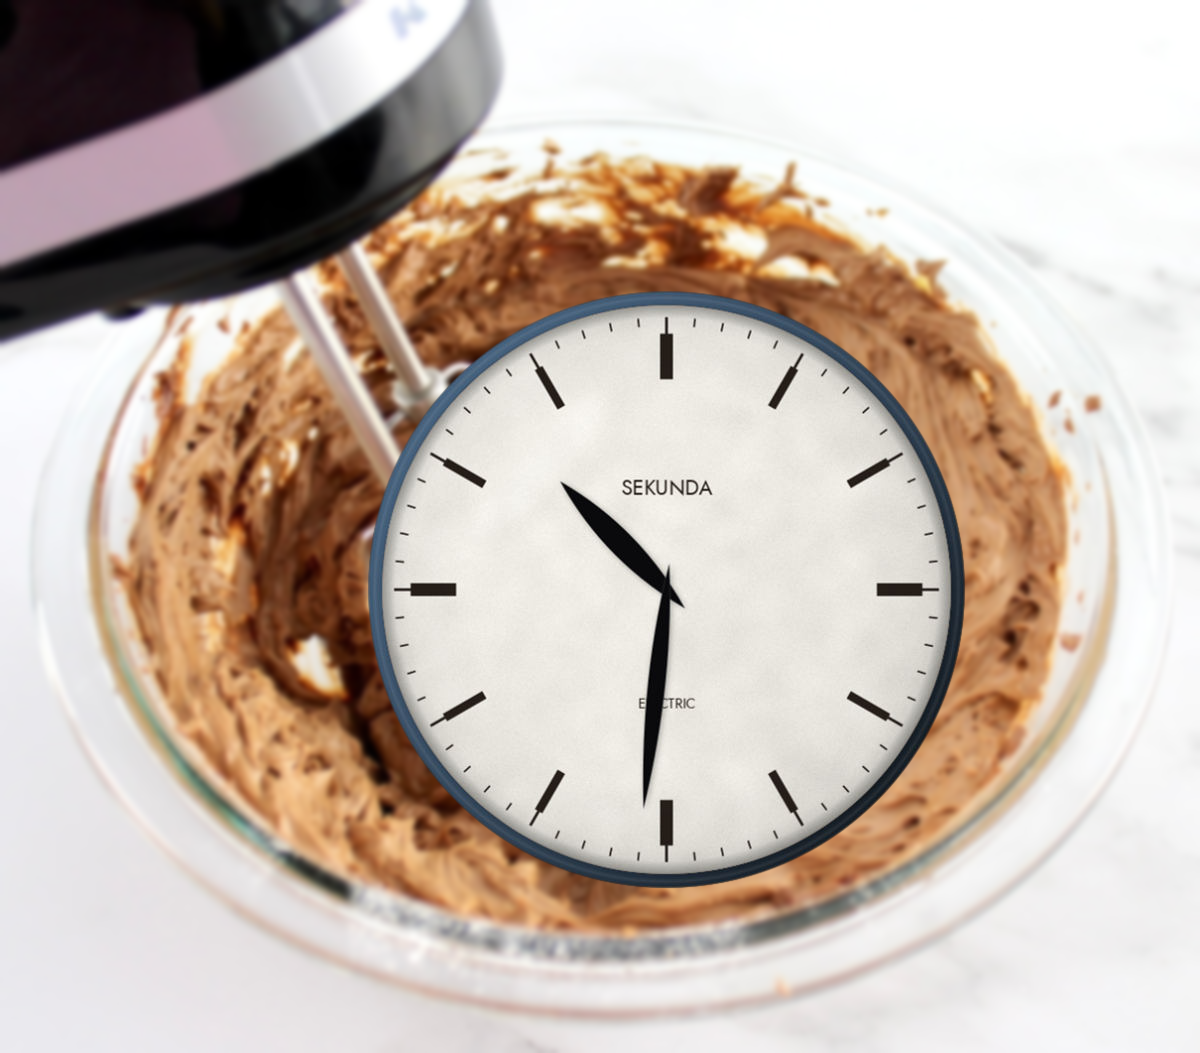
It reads 10h31
